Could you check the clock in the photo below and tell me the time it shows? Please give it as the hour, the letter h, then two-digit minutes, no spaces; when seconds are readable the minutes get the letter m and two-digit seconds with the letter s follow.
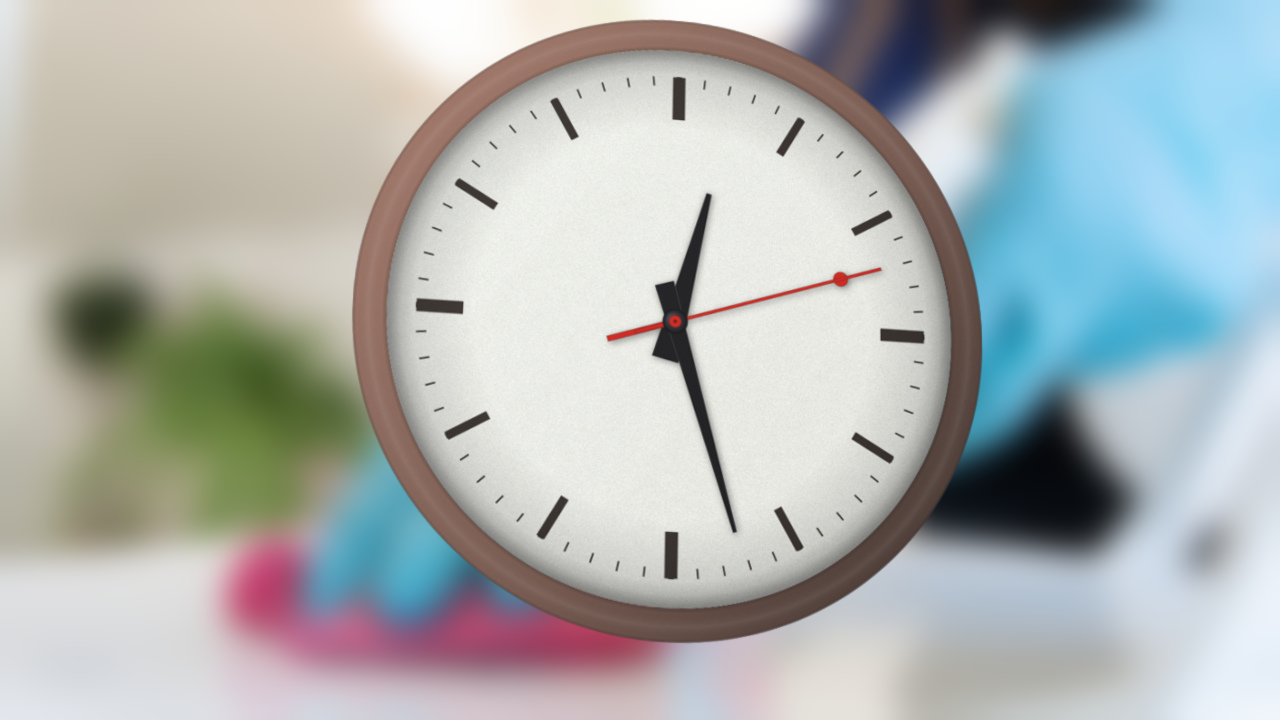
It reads 12h27m12s
